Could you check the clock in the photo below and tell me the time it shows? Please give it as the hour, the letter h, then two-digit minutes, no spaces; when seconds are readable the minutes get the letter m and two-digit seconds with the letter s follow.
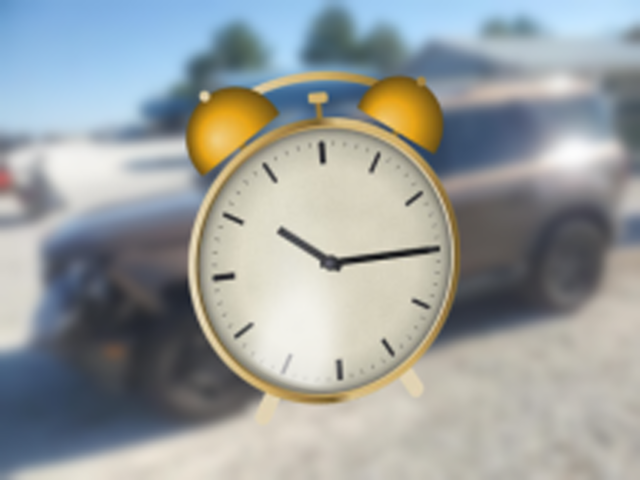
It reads 10h15
